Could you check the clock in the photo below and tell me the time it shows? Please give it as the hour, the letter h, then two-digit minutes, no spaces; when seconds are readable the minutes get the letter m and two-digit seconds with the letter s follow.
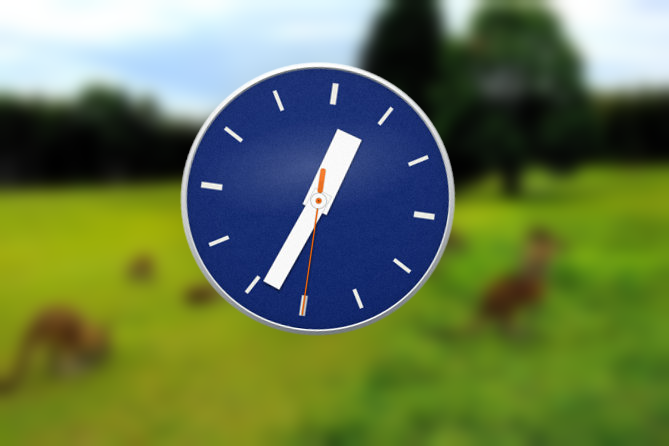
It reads 12h33m30s
